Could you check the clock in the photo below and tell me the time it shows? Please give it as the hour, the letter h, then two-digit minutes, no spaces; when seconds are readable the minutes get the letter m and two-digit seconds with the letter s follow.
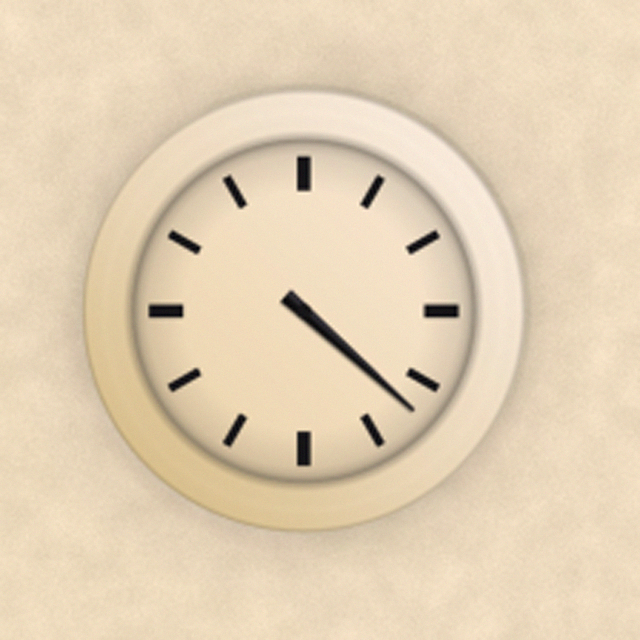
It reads 4h22
